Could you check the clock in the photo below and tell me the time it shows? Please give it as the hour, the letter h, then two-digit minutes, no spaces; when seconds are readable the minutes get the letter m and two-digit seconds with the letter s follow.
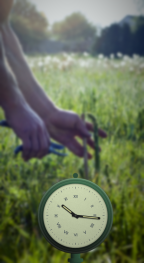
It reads 10h16
